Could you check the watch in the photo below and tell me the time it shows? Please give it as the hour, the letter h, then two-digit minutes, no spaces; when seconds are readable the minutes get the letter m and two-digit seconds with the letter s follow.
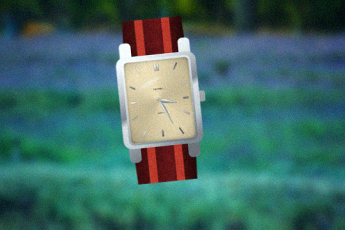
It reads 3h26
